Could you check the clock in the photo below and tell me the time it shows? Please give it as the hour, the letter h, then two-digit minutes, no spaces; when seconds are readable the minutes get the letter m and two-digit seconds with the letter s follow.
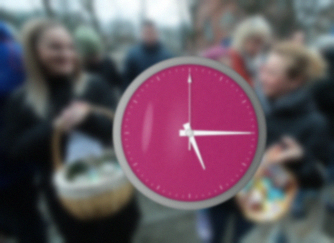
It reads 5h15m00s
